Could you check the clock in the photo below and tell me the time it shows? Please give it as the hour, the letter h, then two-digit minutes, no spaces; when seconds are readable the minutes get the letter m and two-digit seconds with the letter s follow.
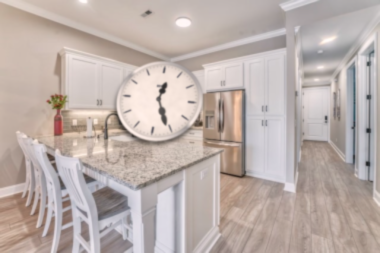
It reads 12h26
